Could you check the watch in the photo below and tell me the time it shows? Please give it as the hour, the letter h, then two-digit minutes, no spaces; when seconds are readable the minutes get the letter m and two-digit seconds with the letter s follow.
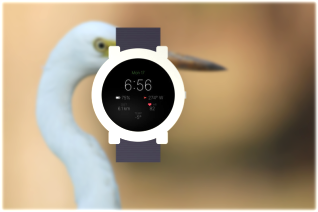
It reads 6h56
